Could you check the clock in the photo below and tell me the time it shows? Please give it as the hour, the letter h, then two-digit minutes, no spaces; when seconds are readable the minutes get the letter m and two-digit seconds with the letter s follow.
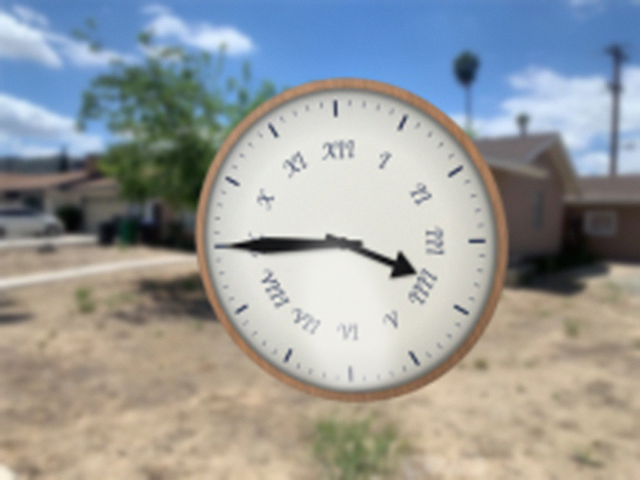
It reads 3h45
